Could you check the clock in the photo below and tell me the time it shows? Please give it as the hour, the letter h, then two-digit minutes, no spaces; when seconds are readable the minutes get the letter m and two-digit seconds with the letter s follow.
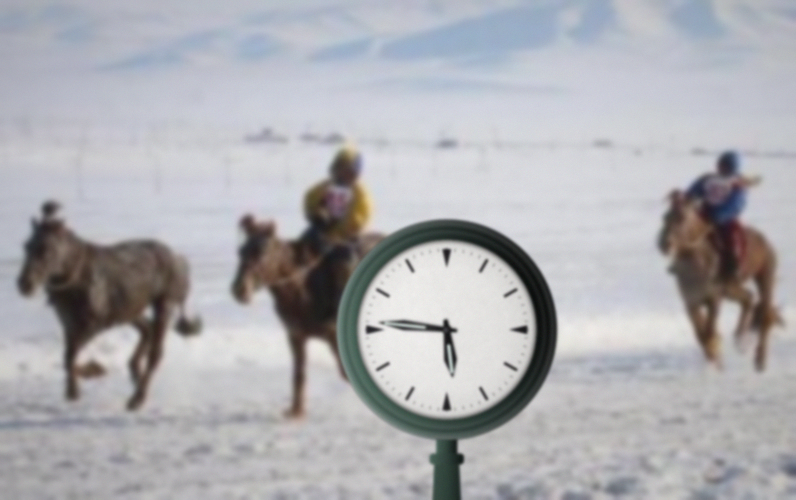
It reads 5h46
